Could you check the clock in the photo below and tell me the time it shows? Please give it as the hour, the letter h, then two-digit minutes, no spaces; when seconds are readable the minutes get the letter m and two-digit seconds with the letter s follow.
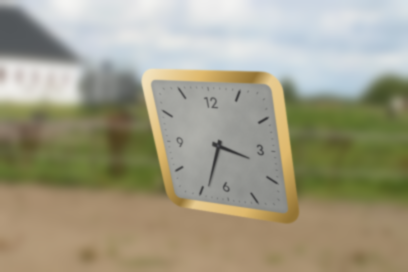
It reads 3h34
